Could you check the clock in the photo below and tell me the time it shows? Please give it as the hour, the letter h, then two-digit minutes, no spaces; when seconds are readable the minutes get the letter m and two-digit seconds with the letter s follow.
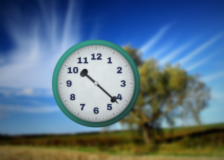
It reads 10h22
